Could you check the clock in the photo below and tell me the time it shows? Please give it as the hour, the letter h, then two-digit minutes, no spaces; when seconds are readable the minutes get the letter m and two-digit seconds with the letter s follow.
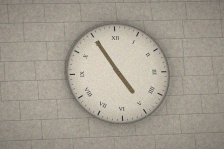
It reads 4h55
